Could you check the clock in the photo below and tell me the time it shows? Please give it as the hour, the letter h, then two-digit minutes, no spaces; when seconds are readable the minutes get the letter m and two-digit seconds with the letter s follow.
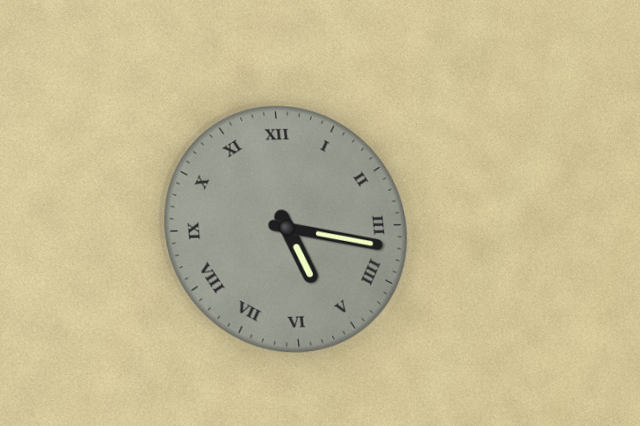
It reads 5h17
